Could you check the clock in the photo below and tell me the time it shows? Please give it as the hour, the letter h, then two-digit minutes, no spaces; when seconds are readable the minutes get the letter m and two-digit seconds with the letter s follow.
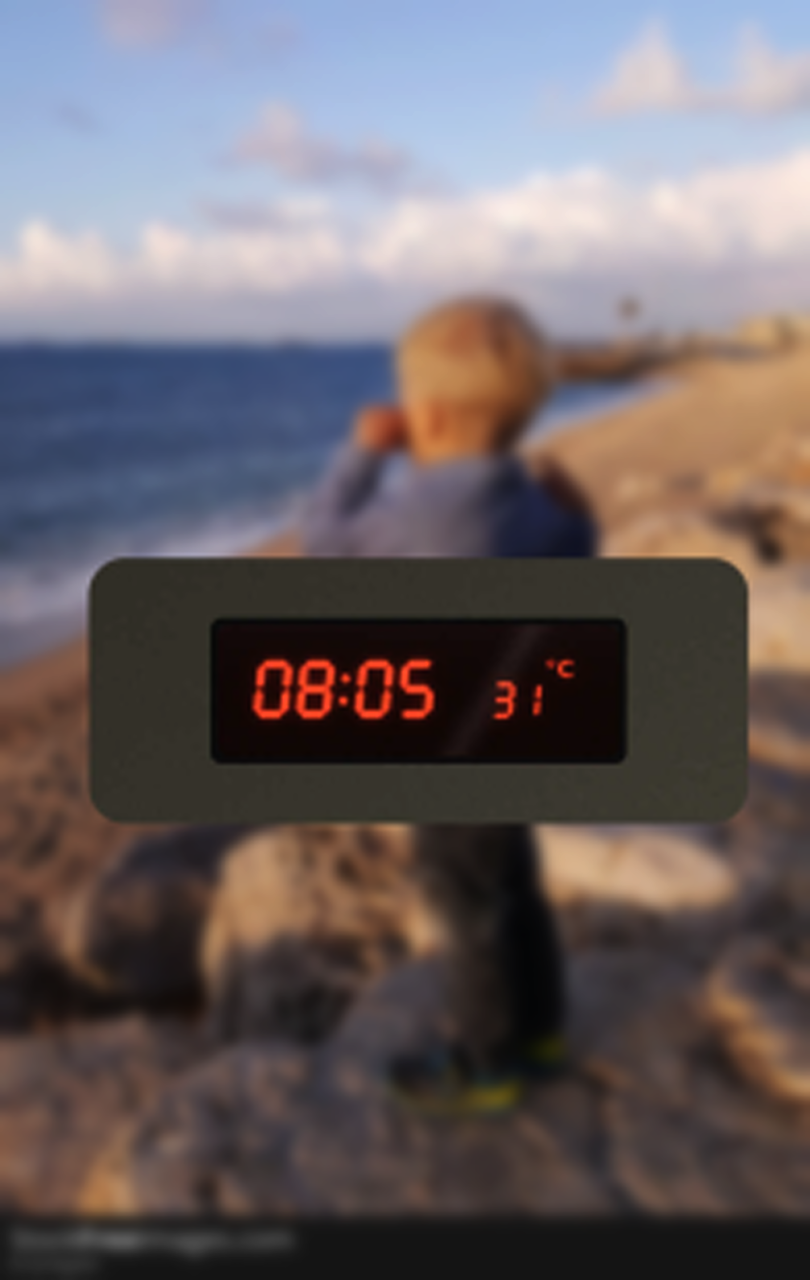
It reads 8h05
